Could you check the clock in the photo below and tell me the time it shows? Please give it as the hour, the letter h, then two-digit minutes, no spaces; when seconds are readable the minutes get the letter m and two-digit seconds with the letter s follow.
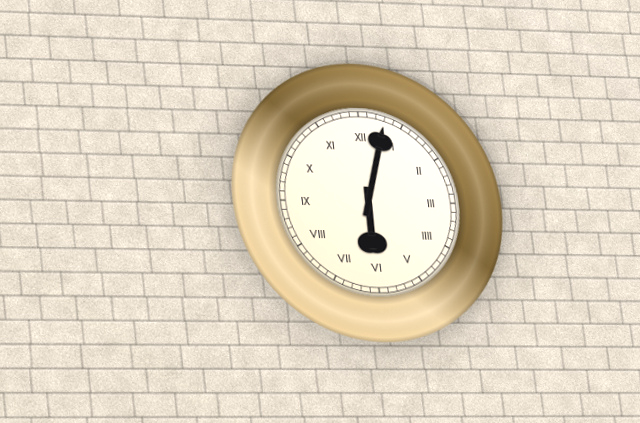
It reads 6h03
